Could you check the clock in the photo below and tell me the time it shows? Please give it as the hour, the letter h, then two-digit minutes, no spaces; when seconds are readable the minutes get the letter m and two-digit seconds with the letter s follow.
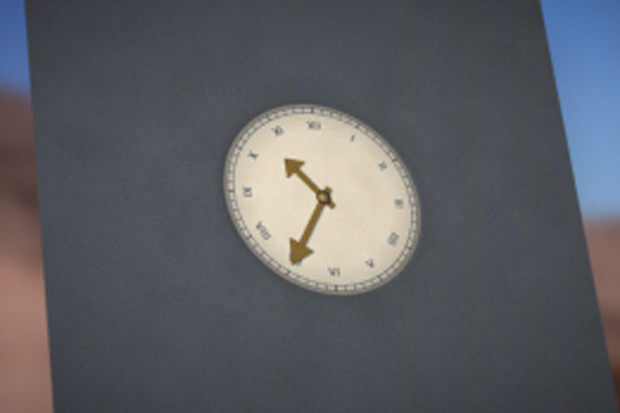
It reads 10h35
